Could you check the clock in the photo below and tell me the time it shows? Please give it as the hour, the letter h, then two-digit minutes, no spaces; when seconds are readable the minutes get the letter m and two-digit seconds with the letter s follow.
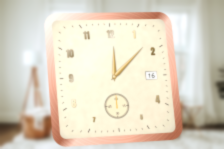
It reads 12h08
